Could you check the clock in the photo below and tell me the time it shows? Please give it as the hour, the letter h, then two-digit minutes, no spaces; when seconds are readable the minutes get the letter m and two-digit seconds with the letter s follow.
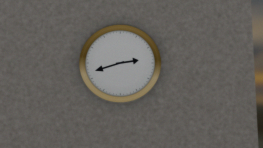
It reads 2h42
